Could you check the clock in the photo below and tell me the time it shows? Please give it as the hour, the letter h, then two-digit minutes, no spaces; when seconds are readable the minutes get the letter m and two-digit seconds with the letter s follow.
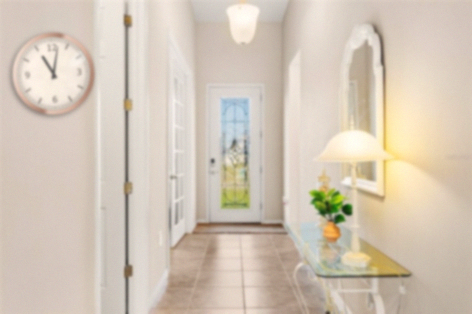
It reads 11h02
